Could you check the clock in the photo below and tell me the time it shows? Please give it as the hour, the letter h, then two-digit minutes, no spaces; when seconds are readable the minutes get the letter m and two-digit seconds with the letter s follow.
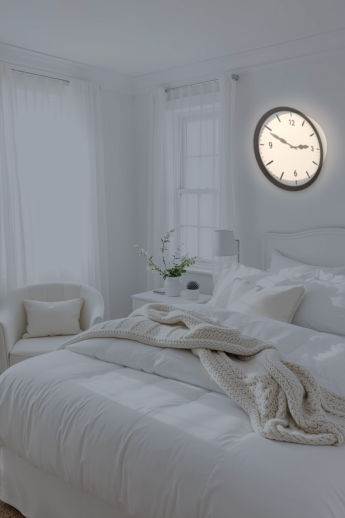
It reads 2h49
